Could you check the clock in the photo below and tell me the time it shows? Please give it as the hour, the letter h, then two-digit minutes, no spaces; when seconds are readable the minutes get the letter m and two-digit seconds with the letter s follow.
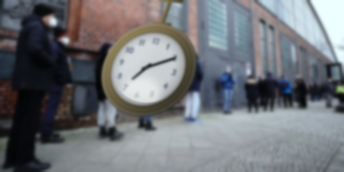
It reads 7h10
